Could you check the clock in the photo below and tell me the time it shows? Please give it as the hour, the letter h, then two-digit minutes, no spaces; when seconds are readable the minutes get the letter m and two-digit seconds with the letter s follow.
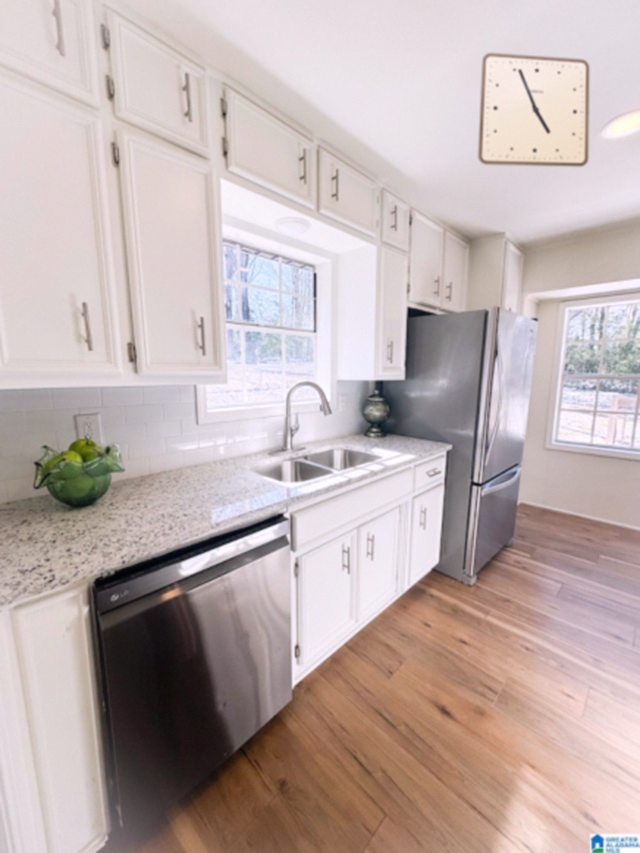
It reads 4h56
